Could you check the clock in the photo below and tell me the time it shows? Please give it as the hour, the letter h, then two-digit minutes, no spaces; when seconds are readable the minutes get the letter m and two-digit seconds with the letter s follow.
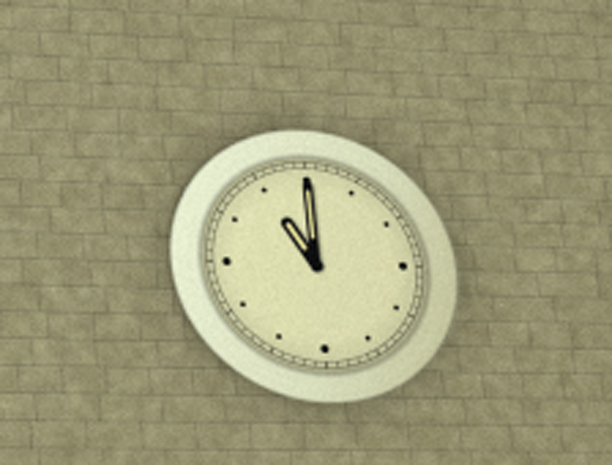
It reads 11h00
